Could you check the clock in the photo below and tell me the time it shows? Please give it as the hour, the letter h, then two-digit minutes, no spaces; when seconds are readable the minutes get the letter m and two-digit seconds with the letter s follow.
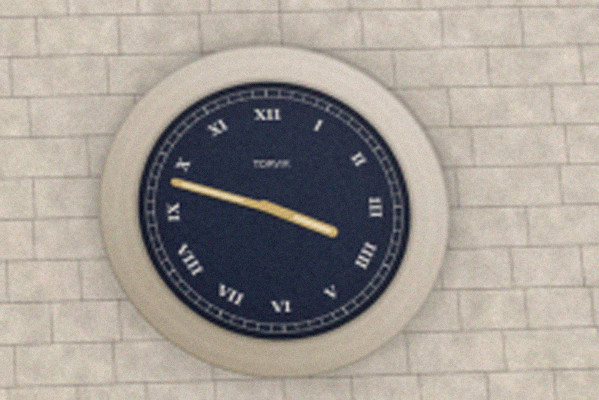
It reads 3h48
